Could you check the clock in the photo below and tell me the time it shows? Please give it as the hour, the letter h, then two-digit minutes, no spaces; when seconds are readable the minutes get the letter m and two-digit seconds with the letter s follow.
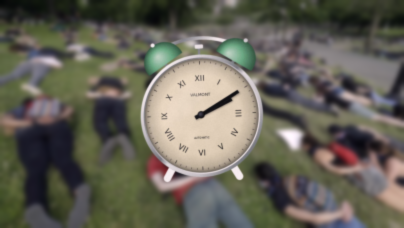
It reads 2h10
